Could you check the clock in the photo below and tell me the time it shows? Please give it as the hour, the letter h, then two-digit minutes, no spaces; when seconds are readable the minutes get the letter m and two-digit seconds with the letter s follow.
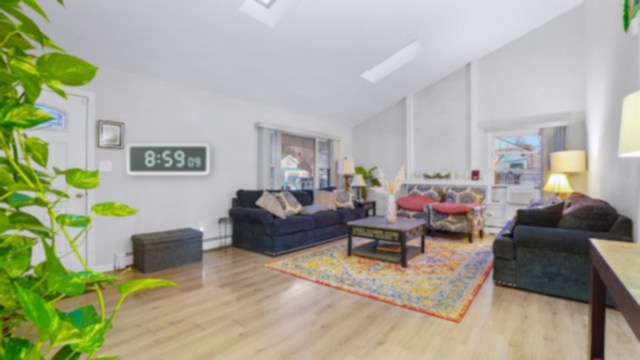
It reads 8h59
